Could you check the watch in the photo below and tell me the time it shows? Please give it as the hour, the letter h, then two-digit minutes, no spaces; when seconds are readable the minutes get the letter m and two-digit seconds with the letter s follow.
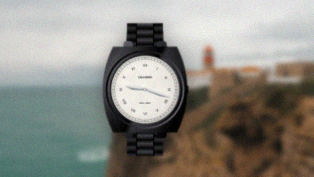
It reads 9h18
